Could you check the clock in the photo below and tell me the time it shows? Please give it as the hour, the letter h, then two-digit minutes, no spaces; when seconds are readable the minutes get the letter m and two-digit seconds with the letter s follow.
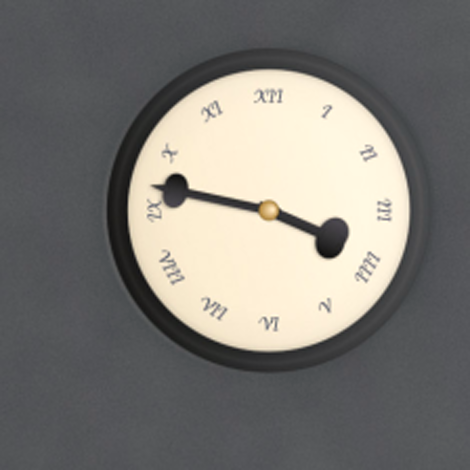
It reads 3h47
